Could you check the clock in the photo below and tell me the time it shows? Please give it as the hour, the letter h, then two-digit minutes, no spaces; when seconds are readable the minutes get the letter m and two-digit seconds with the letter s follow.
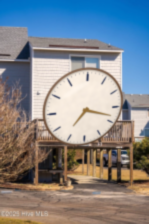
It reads 7h18
